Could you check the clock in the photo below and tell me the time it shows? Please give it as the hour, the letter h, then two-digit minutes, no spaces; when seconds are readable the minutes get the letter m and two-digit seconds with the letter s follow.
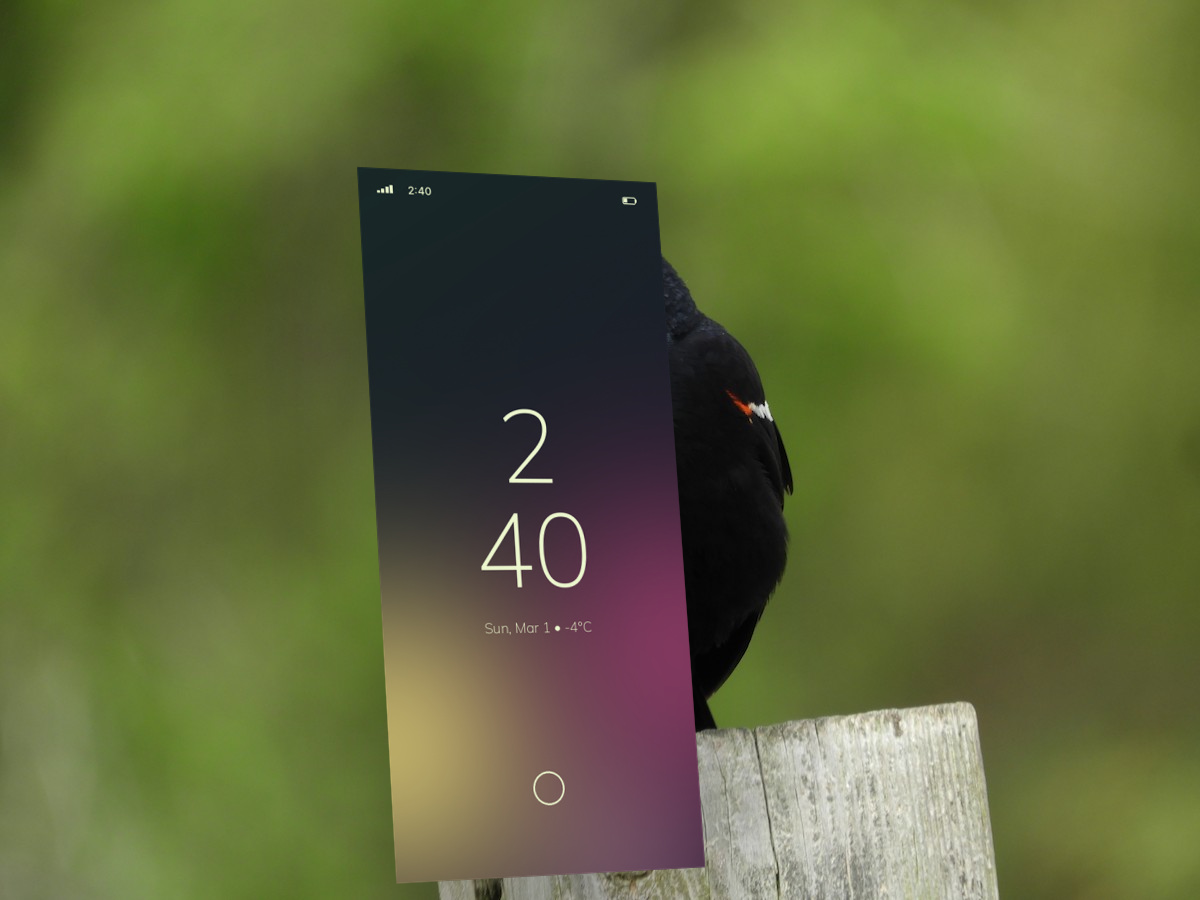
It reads 2h40
